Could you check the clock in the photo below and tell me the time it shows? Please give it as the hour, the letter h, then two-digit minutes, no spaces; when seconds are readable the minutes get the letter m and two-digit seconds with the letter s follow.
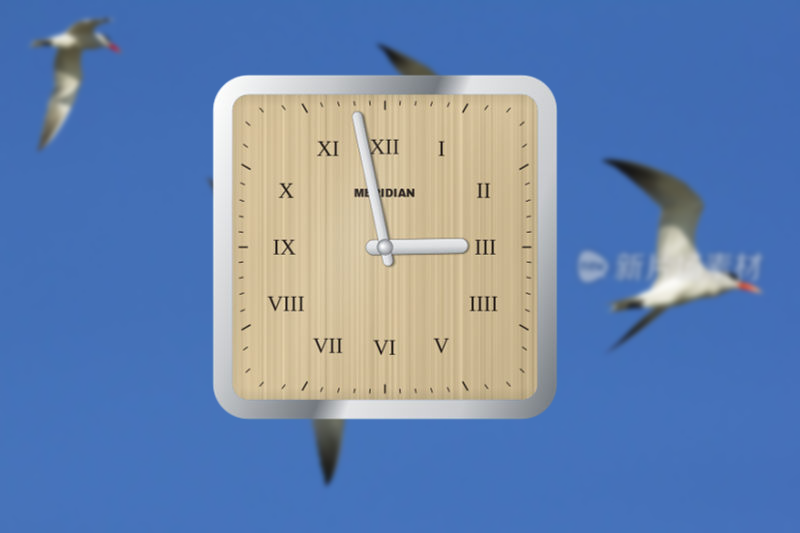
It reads 2h58
